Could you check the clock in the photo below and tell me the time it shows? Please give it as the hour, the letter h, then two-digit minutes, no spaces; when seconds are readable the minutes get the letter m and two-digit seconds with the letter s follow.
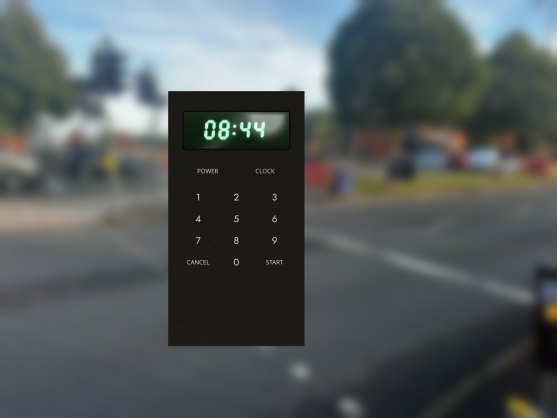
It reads 8h44
